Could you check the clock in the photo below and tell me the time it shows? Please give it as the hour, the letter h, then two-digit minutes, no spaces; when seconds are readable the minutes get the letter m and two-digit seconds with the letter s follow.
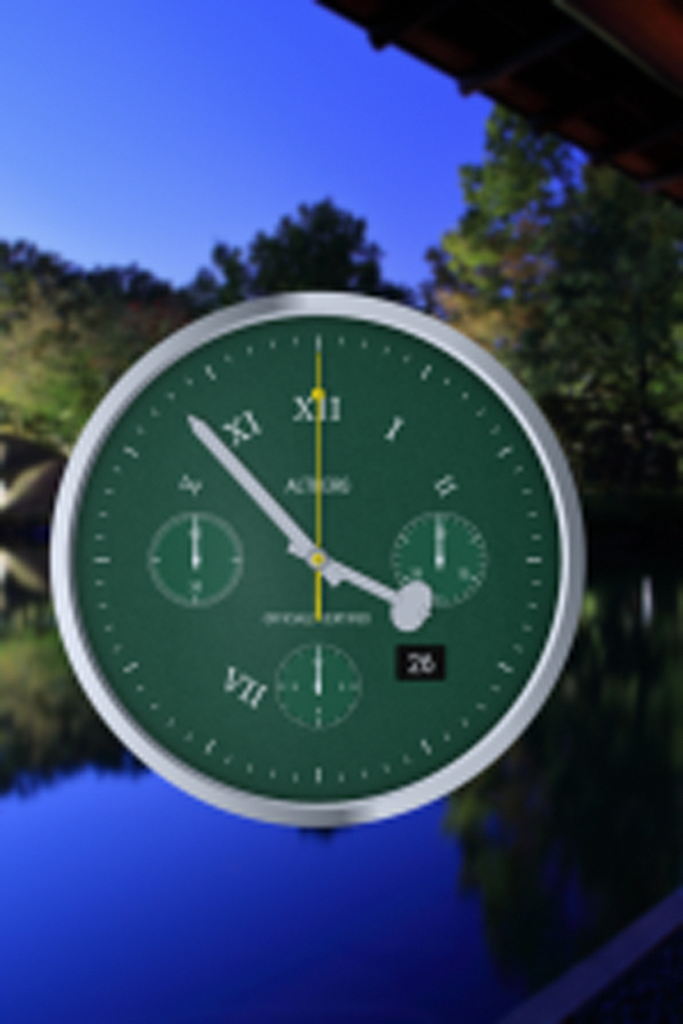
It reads 3h53
